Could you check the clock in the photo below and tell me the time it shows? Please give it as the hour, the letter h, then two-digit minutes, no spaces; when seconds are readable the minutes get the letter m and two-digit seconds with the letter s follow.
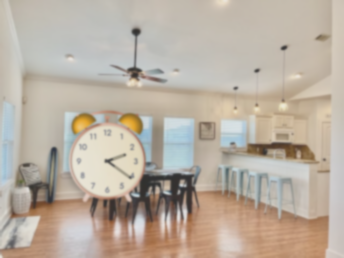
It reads 2h21
